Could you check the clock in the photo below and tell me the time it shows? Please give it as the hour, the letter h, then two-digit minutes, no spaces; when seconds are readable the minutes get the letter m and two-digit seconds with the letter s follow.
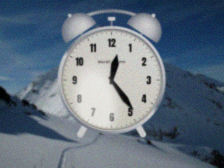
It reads 12h24
